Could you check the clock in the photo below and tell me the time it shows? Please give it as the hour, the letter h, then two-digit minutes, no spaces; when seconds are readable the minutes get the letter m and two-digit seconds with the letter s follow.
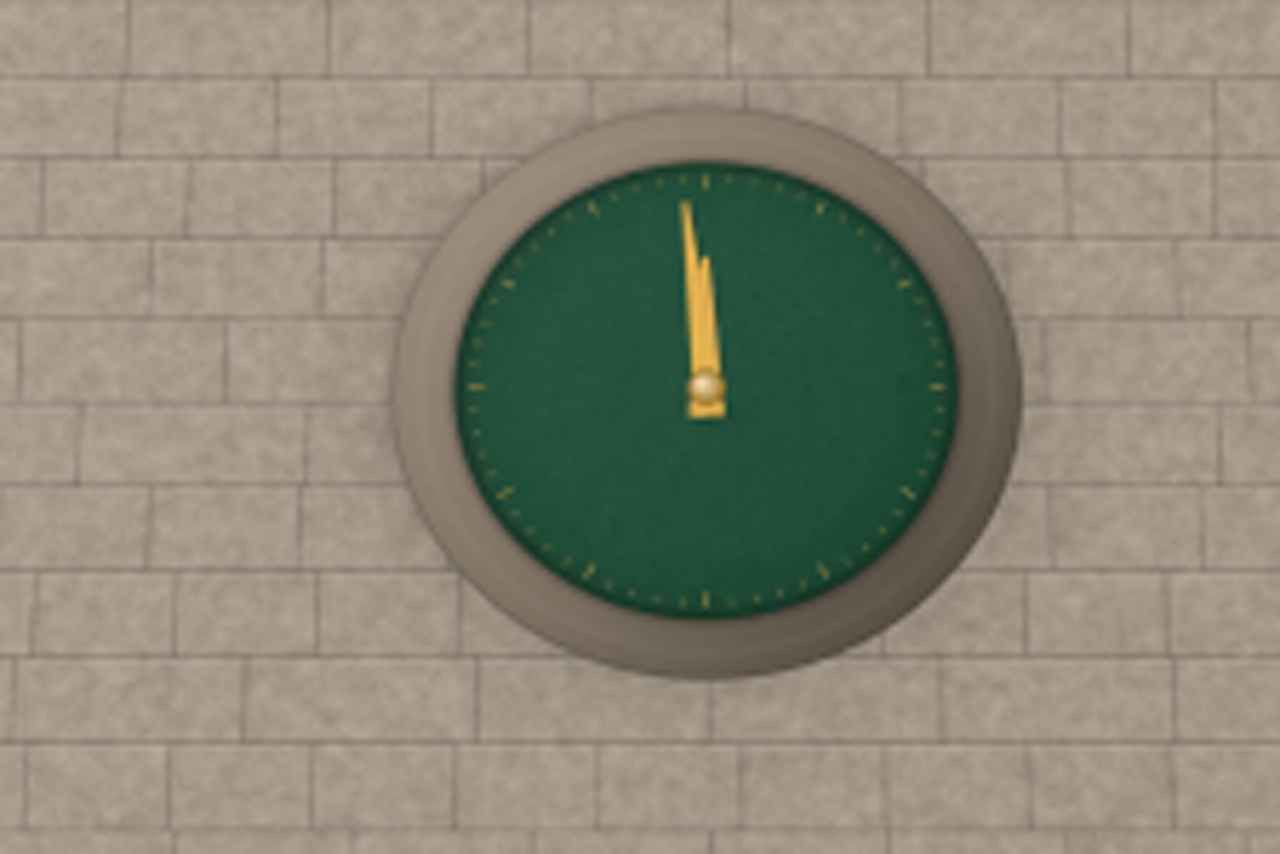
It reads 11h59
